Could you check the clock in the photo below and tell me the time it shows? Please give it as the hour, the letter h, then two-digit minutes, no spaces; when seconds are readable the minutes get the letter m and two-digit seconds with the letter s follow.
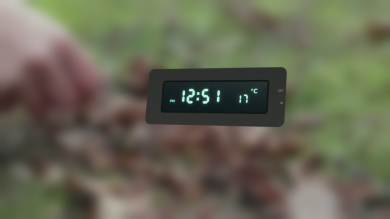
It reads 12h51
